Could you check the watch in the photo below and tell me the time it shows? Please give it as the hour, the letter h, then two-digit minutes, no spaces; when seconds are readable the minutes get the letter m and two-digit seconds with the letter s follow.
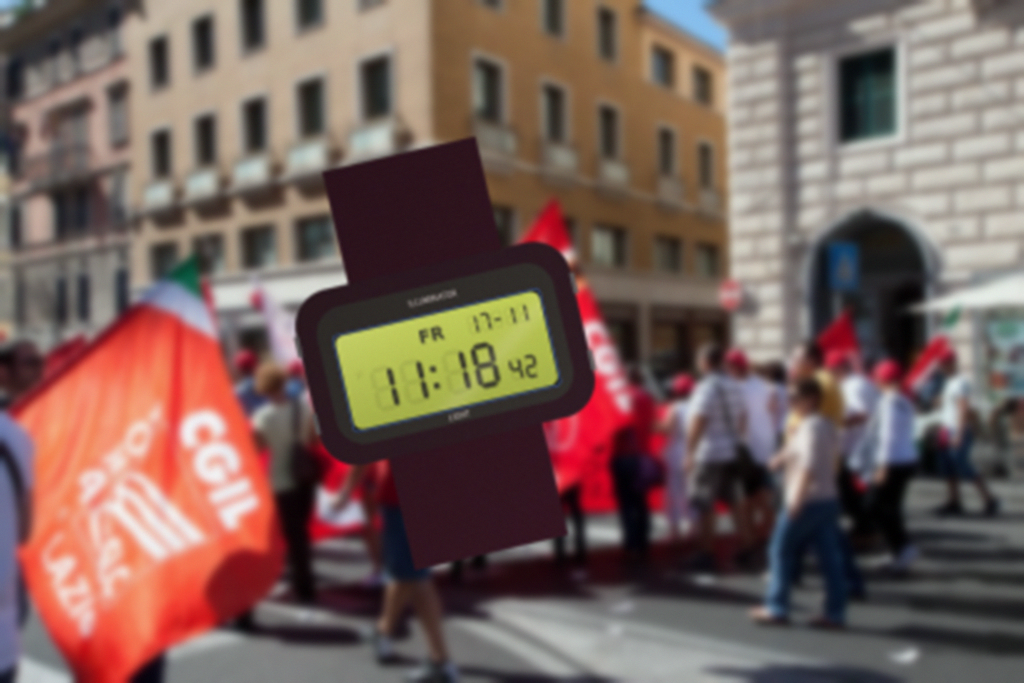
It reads 11h18m42s
